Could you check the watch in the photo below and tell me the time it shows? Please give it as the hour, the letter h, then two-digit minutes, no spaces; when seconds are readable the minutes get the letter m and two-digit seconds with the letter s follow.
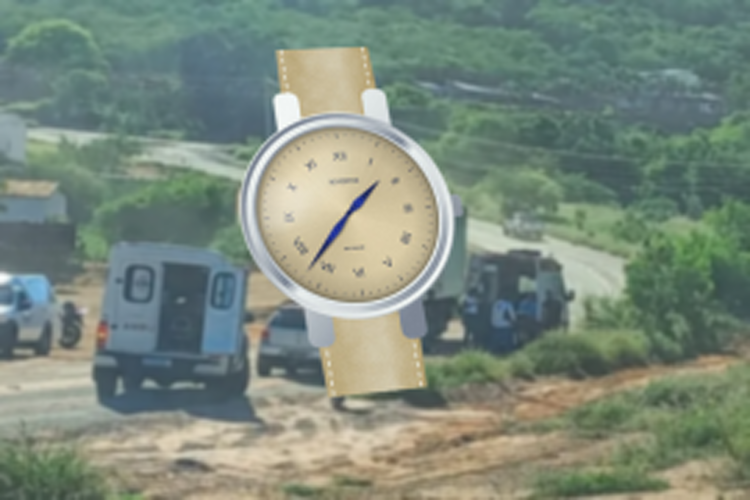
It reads 1h37
